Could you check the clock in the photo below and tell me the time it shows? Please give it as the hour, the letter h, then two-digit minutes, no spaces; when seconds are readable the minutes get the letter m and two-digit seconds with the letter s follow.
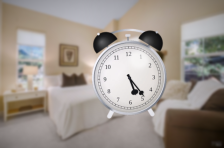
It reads 5h24
